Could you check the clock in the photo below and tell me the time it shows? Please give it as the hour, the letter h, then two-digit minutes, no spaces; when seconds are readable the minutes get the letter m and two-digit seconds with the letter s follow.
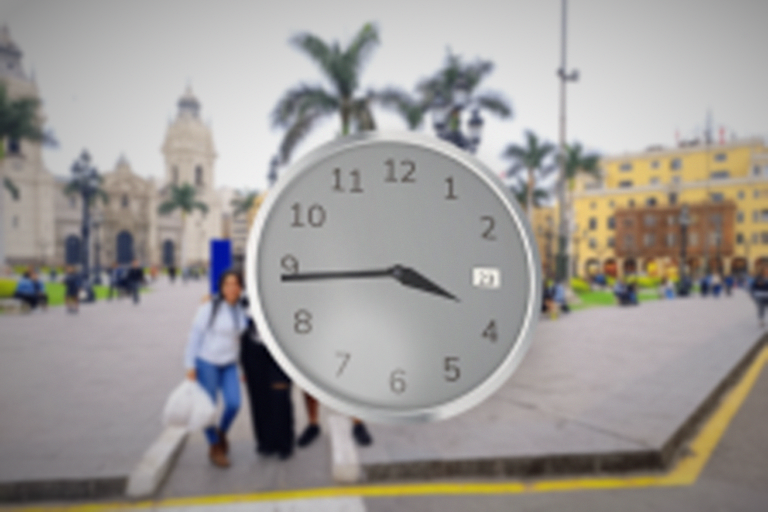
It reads 3h44
